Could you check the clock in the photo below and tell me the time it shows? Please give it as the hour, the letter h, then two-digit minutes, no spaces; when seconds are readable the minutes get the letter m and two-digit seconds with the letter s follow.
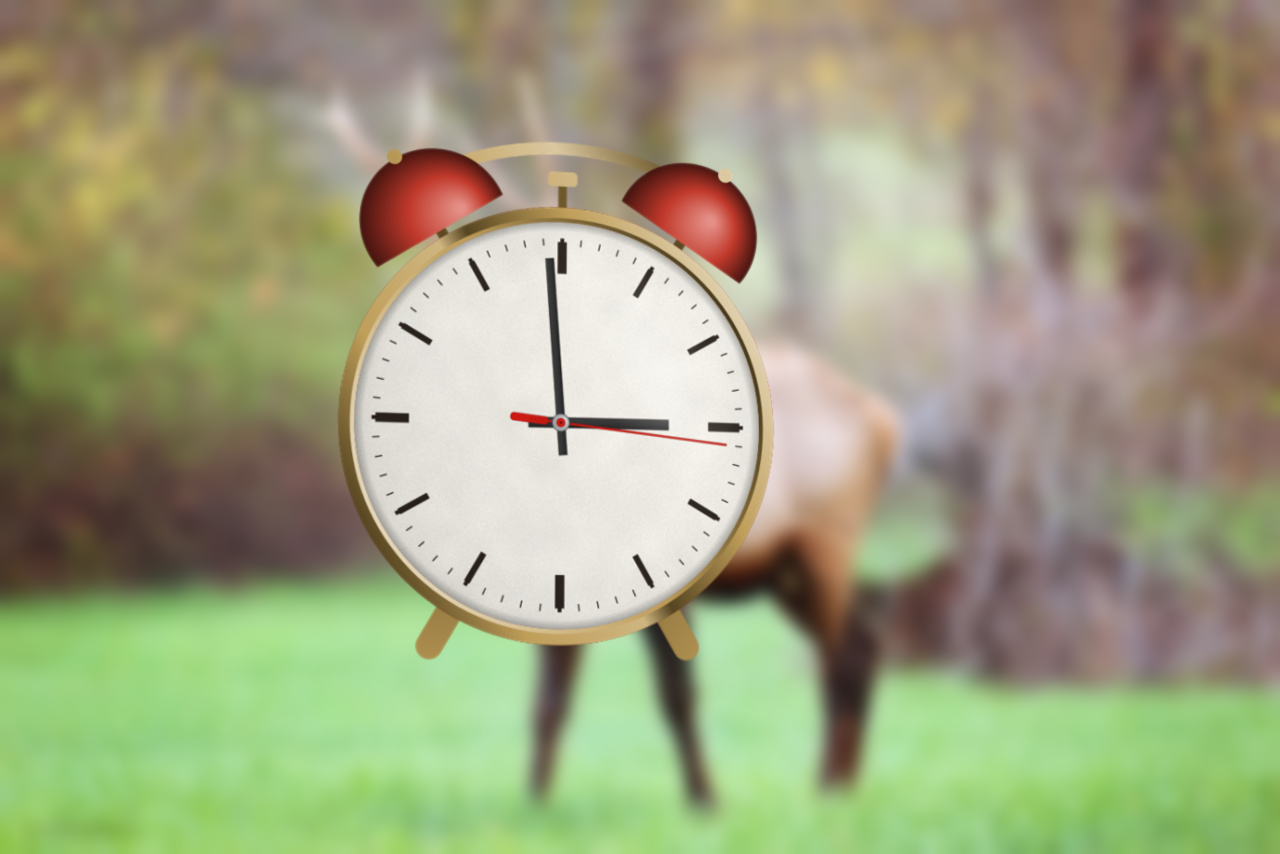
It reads 2h59m16s
